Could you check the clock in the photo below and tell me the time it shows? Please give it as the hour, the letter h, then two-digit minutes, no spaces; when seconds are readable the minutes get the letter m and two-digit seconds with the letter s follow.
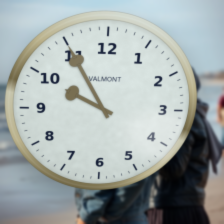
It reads 9h55
